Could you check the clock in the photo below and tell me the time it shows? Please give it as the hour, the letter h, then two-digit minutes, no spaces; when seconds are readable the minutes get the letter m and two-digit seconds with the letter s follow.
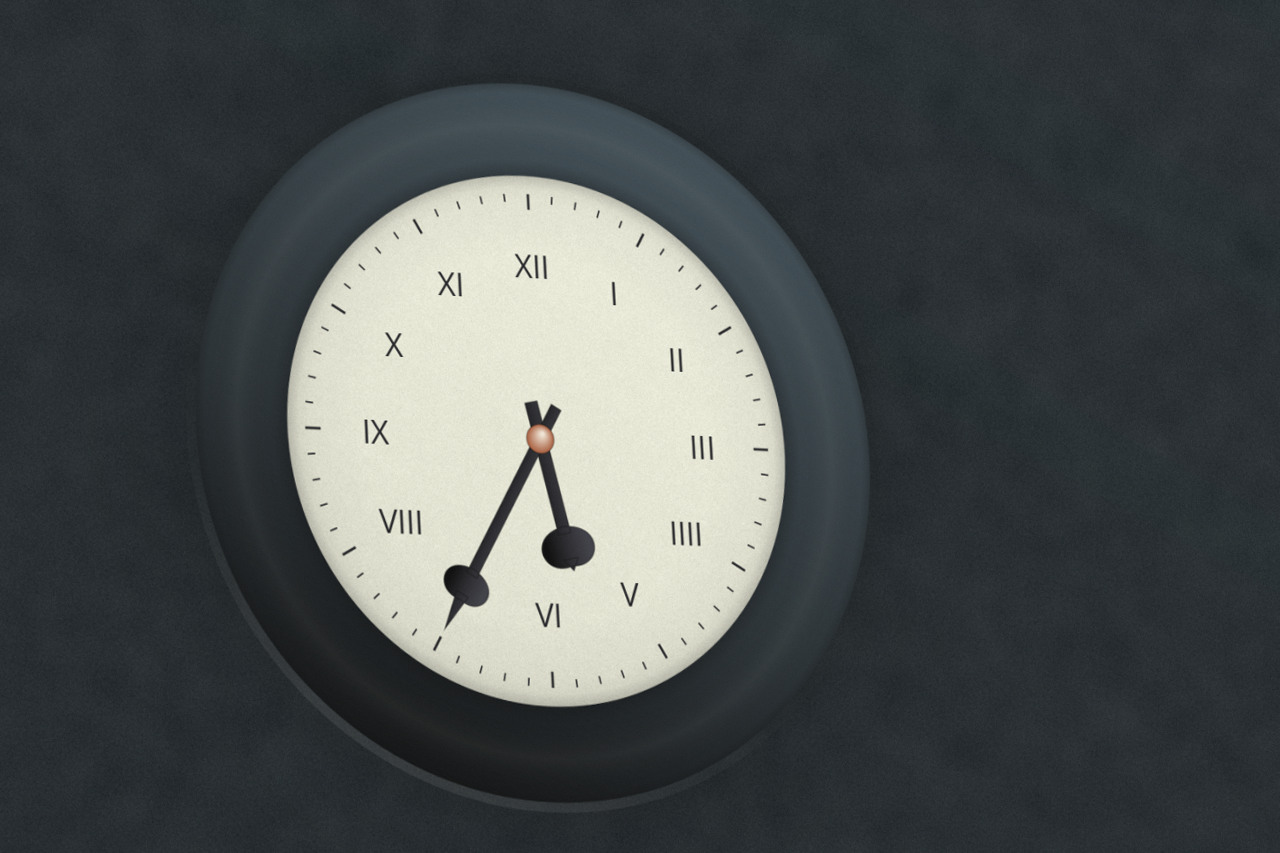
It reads 5h35
